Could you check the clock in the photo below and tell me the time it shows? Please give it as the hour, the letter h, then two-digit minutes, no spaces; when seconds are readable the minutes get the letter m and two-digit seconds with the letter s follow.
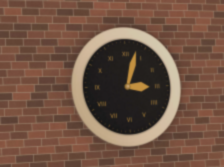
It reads 3h03
